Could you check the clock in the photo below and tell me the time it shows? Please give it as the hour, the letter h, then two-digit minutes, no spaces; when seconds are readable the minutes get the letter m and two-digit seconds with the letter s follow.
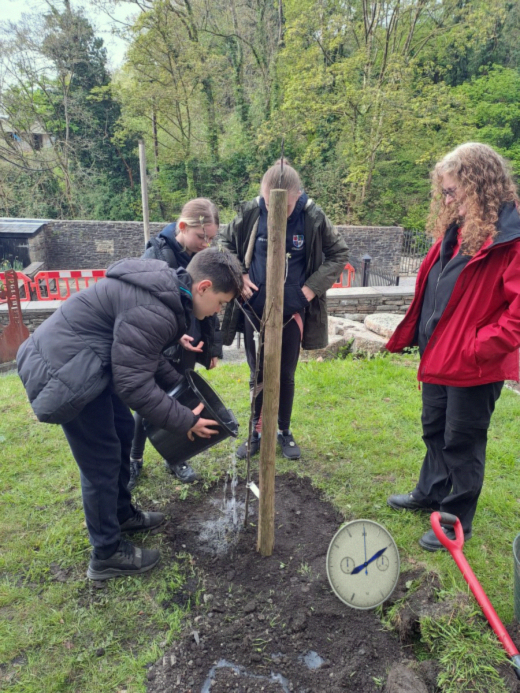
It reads 8h10
